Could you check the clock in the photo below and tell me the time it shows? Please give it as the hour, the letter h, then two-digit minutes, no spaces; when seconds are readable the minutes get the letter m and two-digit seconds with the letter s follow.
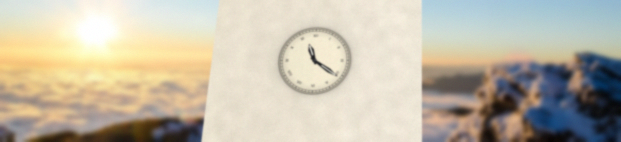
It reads 11h21
